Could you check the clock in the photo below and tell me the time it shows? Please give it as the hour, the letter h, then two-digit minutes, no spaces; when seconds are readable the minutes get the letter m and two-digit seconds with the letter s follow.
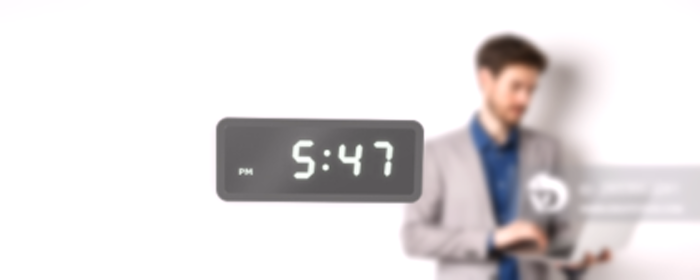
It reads 5h47
